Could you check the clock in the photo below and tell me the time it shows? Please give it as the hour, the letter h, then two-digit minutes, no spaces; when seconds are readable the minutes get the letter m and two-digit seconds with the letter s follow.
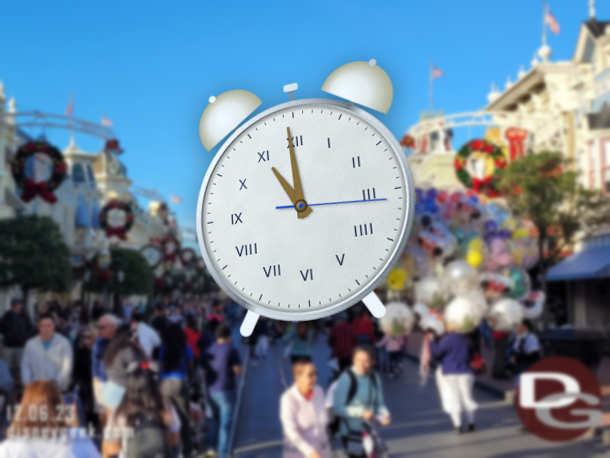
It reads 10h59m16s
